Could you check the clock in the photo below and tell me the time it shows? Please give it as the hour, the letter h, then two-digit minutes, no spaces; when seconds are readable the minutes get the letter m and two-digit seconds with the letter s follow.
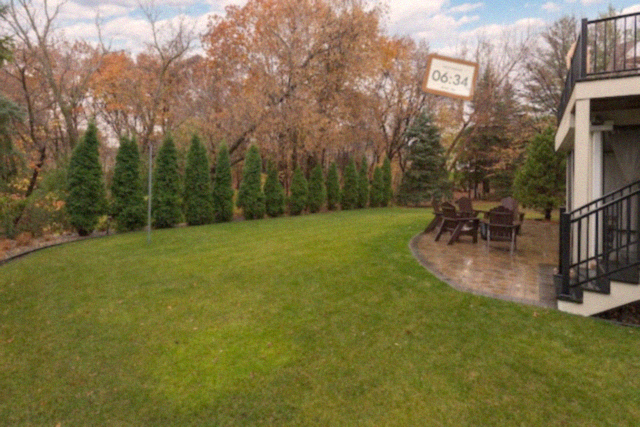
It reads 6h34
